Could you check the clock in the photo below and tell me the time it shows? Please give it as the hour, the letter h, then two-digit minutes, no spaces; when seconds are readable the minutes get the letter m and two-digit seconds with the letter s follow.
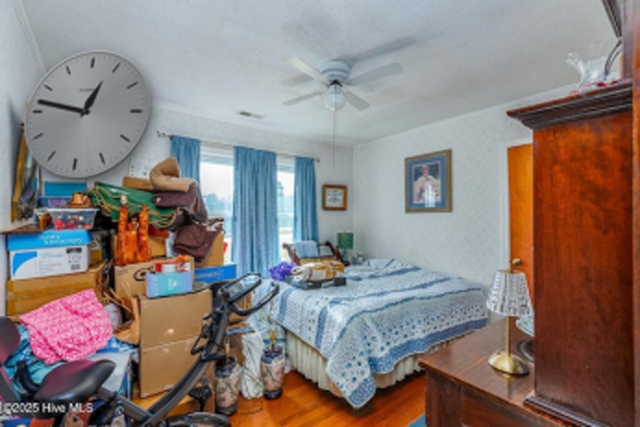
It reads 12h47
